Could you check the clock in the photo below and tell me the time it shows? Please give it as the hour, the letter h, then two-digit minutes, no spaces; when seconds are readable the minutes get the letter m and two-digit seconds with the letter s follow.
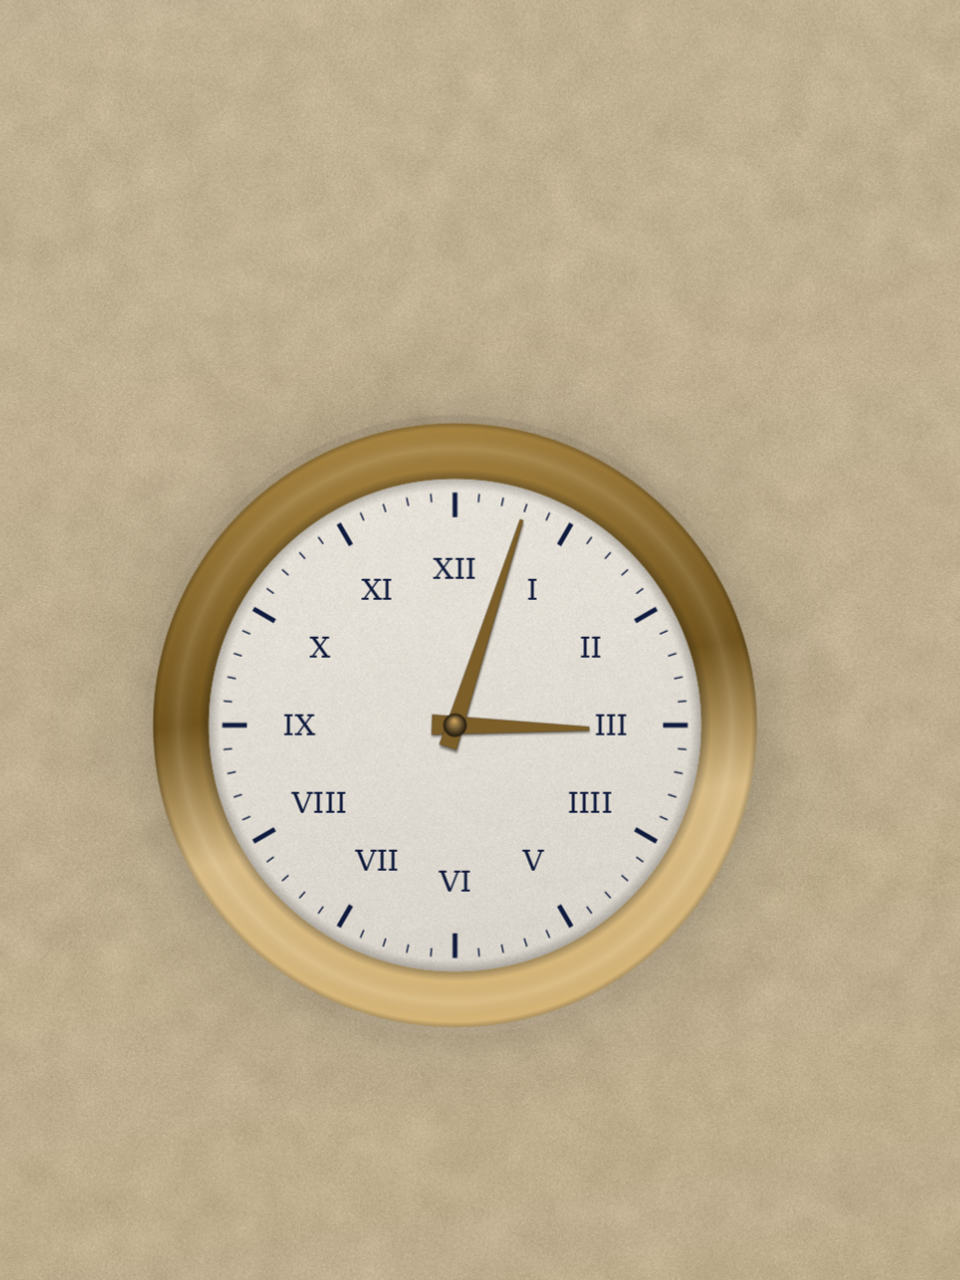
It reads 3h03
